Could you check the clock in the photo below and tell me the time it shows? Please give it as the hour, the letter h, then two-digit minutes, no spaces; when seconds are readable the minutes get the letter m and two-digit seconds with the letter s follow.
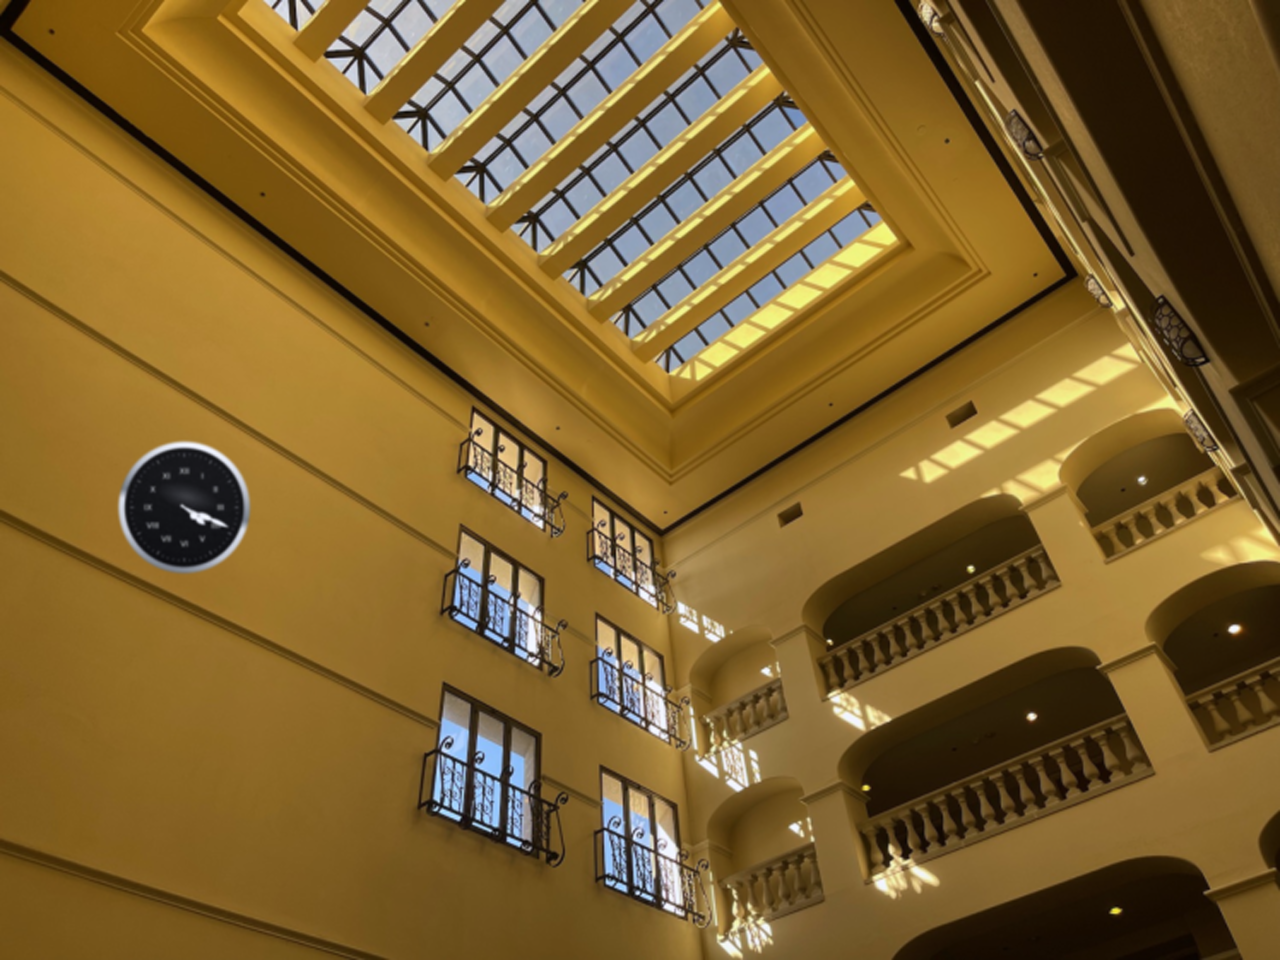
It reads 4h19
